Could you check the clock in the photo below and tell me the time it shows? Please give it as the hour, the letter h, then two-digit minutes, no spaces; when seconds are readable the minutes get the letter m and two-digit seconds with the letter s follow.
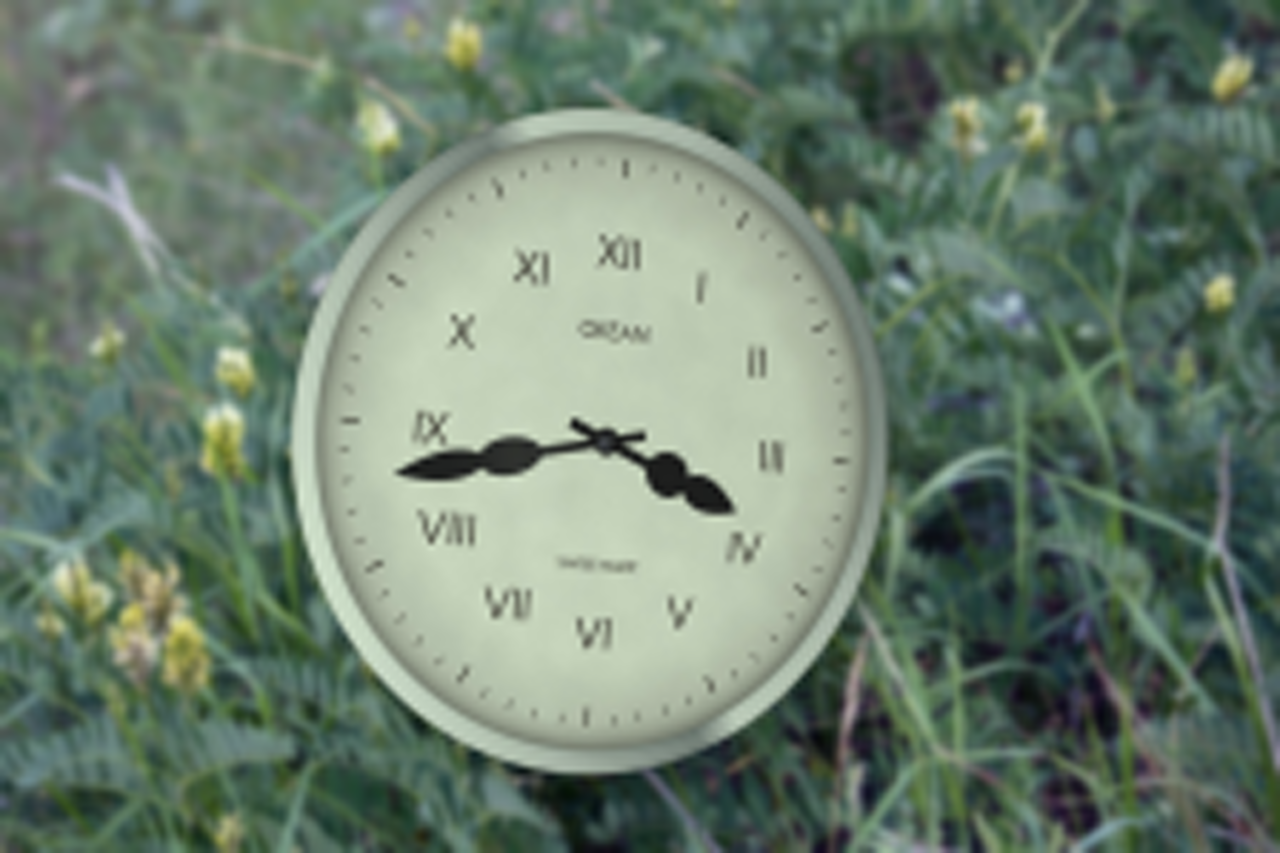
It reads 3h43
